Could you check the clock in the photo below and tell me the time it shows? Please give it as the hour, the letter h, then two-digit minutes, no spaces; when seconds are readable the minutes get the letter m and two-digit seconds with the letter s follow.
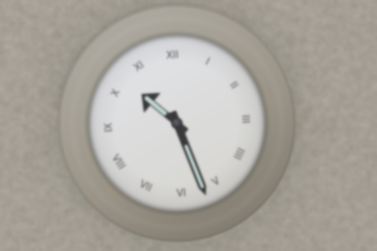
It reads 10h27
